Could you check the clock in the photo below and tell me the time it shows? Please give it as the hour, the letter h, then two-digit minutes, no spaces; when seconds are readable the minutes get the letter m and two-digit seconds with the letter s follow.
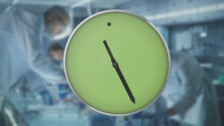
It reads 11h27
